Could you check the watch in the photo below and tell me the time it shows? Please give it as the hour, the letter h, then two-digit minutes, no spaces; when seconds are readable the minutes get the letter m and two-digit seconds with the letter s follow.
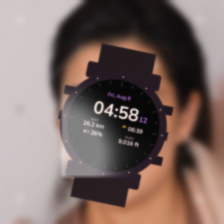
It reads 4h58
